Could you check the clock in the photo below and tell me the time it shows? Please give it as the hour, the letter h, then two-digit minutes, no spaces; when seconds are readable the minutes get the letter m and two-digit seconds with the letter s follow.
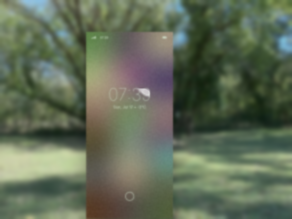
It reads 7h39
